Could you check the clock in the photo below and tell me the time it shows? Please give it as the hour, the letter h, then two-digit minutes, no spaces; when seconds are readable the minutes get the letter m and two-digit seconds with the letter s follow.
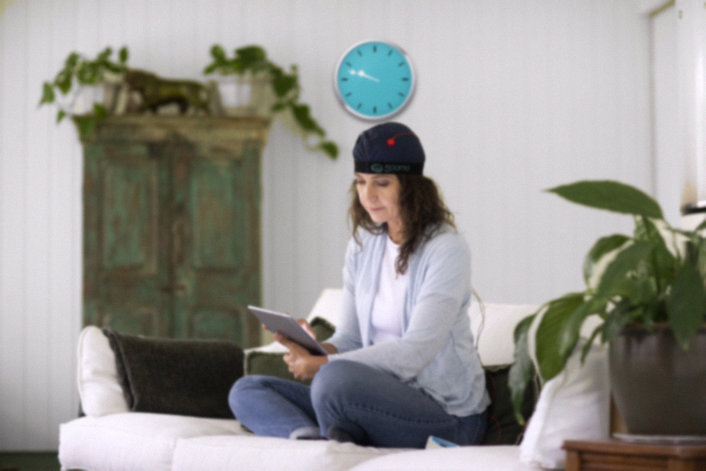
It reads 9h48
